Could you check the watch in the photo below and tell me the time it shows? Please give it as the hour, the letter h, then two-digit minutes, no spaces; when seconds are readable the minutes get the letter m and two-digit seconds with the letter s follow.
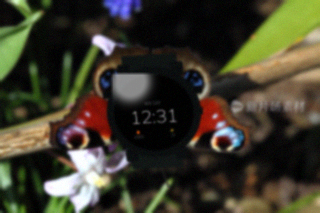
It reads 12h31
